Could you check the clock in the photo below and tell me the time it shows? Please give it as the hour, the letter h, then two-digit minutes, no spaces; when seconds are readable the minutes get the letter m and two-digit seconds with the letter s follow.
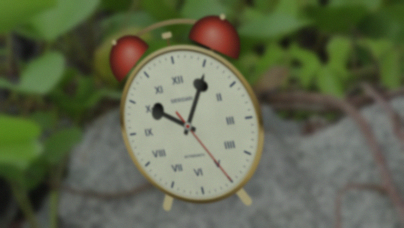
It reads 10h05m25s
